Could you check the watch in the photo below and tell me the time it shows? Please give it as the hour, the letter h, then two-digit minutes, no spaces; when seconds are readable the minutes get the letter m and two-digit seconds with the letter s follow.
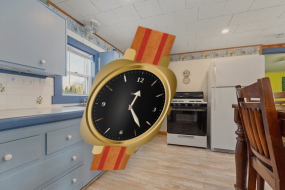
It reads 12h23
